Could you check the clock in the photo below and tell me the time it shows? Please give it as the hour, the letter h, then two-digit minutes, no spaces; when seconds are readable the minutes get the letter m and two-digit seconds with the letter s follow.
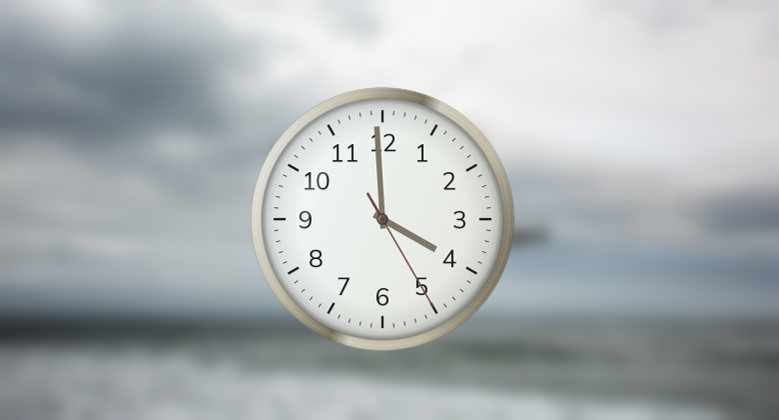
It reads 3h59m25s
